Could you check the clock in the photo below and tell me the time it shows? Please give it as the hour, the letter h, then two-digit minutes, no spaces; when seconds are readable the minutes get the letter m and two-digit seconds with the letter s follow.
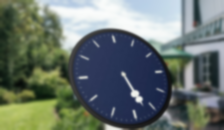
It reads 5h27
